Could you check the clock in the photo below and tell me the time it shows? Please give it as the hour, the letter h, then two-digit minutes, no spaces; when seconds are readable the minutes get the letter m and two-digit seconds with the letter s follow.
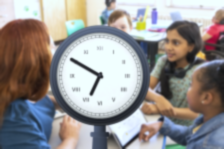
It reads 6h50
